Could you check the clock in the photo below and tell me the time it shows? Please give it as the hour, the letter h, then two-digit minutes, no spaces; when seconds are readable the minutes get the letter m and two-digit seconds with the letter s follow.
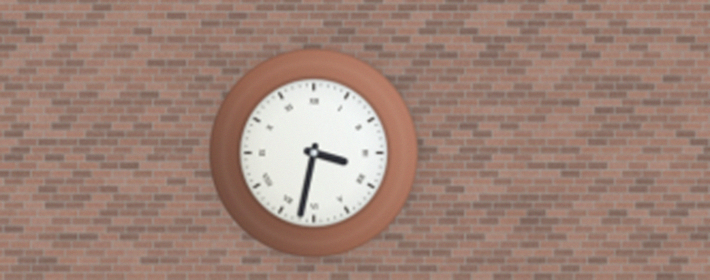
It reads 3h32
